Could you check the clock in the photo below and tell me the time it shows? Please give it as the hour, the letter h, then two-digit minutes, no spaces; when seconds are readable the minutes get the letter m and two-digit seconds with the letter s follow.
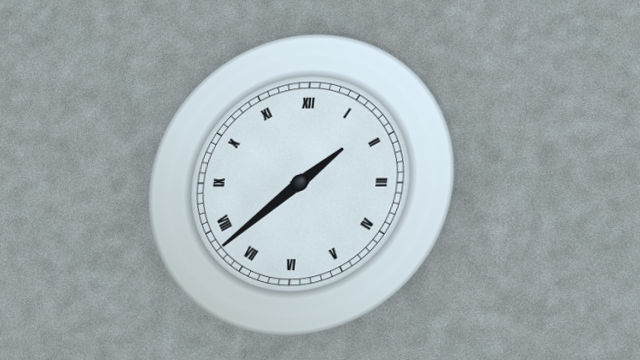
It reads 1h38
